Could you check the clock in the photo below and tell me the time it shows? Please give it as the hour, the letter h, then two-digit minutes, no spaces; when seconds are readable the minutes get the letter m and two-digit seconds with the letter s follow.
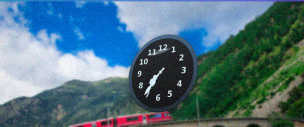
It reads 7h36
